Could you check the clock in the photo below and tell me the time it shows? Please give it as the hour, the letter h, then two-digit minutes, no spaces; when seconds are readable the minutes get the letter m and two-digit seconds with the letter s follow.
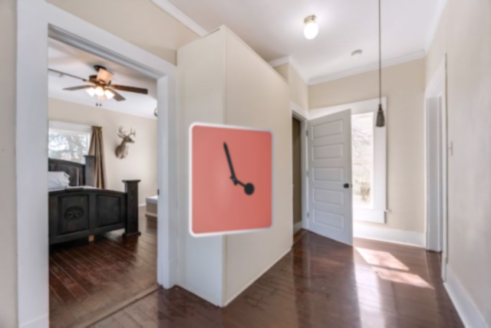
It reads 3h57
